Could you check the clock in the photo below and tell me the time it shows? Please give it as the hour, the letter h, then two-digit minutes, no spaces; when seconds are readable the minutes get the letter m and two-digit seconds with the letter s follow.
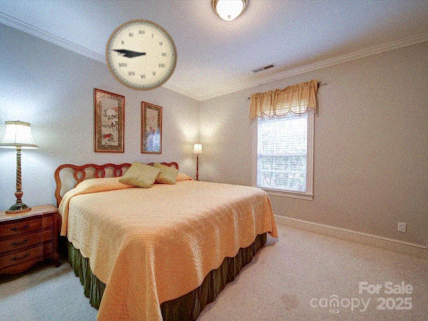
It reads 8h46
